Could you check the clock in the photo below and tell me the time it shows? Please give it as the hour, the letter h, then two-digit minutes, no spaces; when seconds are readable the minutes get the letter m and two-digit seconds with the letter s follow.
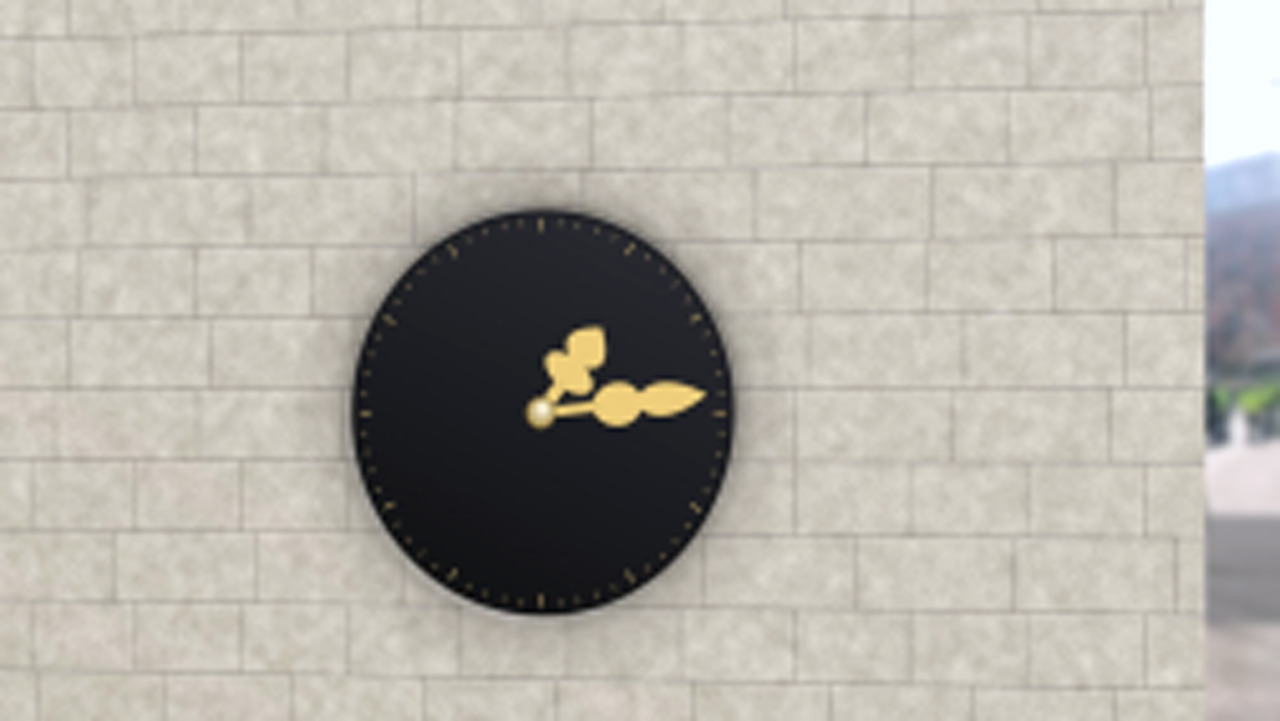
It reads 1h14
